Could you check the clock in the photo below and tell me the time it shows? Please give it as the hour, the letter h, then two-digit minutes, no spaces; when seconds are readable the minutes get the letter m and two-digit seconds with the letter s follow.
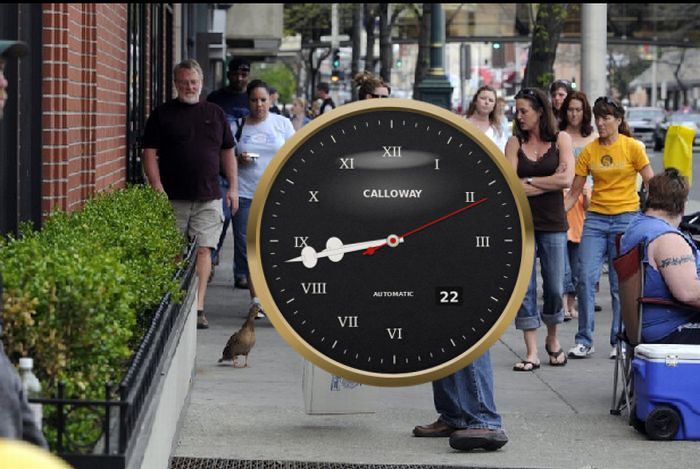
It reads 8h43m11s
